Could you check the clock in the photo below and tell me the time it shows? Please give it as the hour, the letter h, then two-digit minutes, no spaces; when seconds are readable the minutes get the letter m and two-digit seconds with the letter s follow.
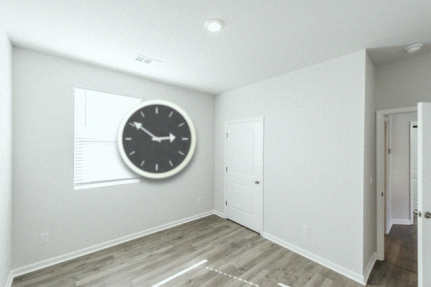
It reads 2h51
